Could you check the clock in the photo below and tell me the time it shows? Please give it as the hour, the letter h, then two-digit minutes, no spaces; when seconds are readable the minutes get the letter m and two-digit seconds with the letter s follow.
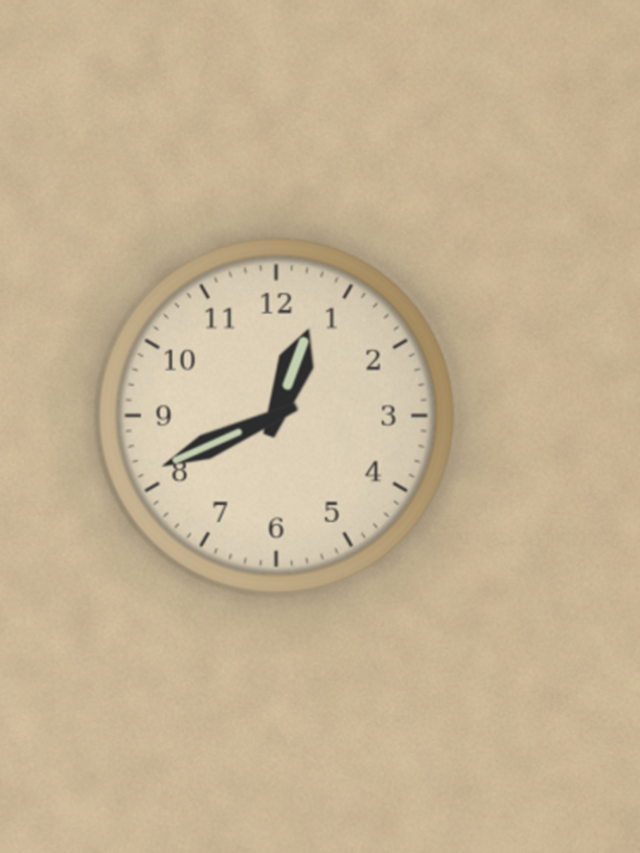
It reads 12h41
